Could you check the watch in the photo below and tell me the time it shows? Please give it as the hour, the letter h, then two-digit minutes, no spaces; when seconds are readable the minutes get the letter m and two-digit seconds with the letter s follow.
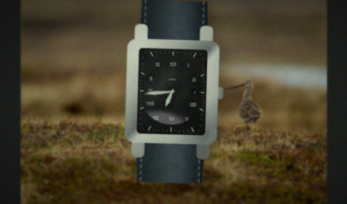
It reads 6h44
